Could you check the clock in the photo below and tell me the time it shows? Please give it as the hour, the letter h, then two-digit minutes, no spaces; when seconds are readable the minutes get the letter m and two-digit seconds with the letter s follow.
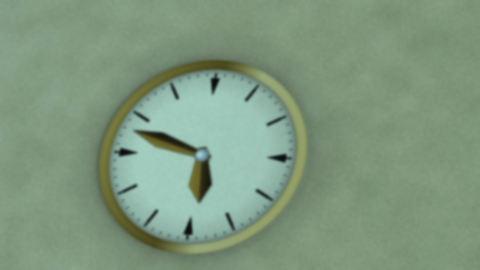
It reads 5h48
